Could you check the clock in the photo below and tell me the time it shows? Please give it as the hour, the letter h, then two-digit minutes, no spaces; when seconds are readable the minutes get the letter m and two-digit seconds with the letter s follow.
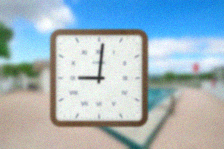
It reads 9h01
